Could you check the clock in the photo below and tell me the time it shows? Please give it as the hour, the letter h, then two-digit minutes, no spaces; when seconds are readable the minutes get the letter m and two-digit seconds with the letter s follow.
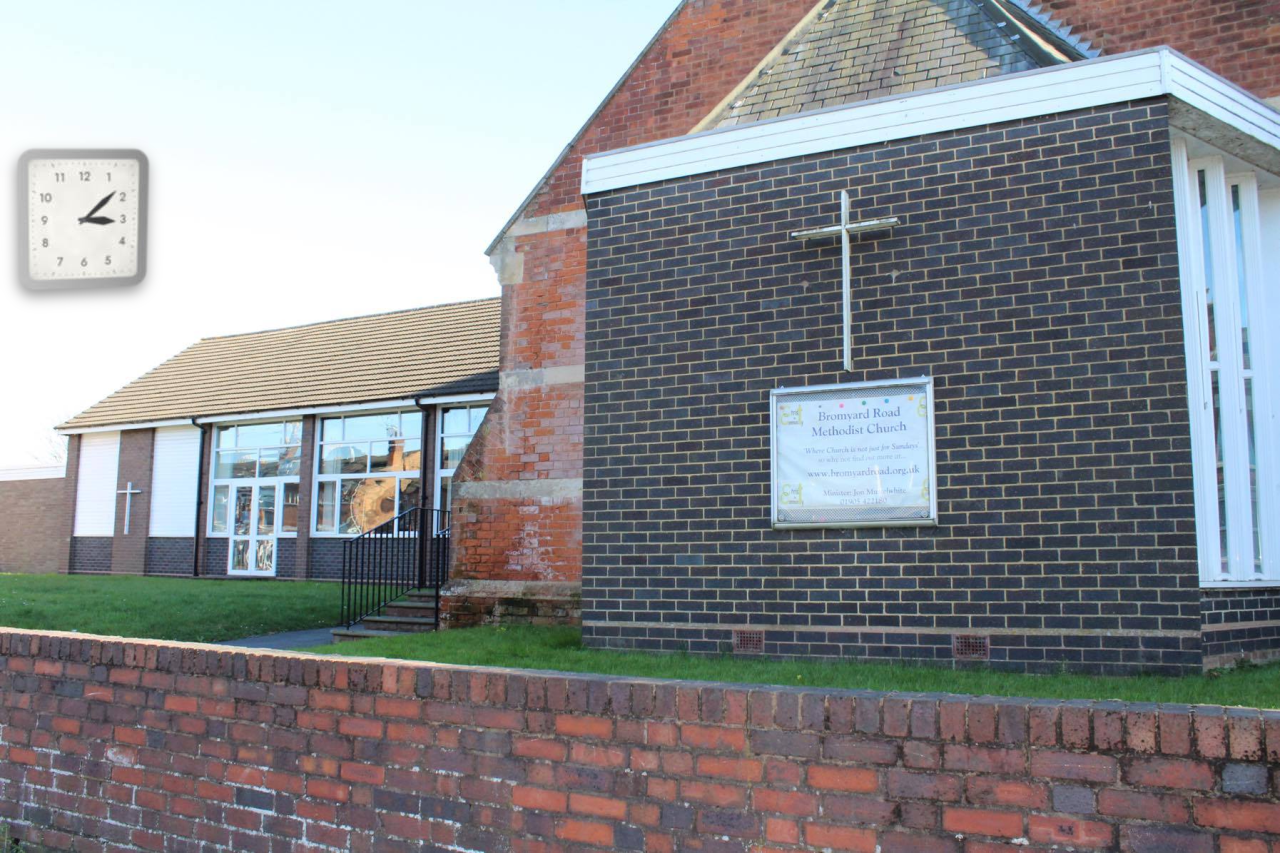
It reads 3h08
